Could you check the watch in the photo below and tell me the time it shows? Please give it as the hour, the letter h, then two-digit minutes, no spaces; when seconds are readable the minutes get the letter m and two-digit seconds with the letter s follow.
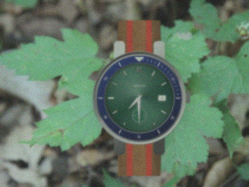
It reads 7h30
